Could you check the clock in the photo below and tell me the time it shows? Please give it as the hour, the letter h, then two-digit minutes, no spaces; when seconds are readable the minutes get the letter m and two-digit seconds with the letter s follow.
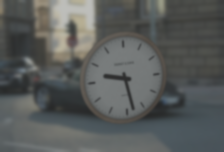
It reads 9h28
